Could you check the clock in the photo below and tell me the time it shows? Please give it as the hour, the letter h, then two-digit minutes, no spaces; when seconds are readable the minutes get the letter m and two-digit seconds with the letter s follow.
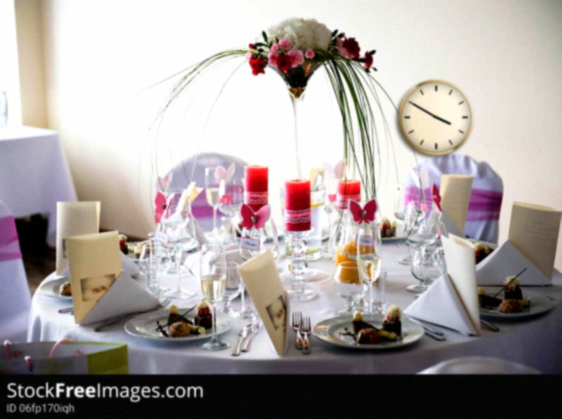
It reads 3h50
